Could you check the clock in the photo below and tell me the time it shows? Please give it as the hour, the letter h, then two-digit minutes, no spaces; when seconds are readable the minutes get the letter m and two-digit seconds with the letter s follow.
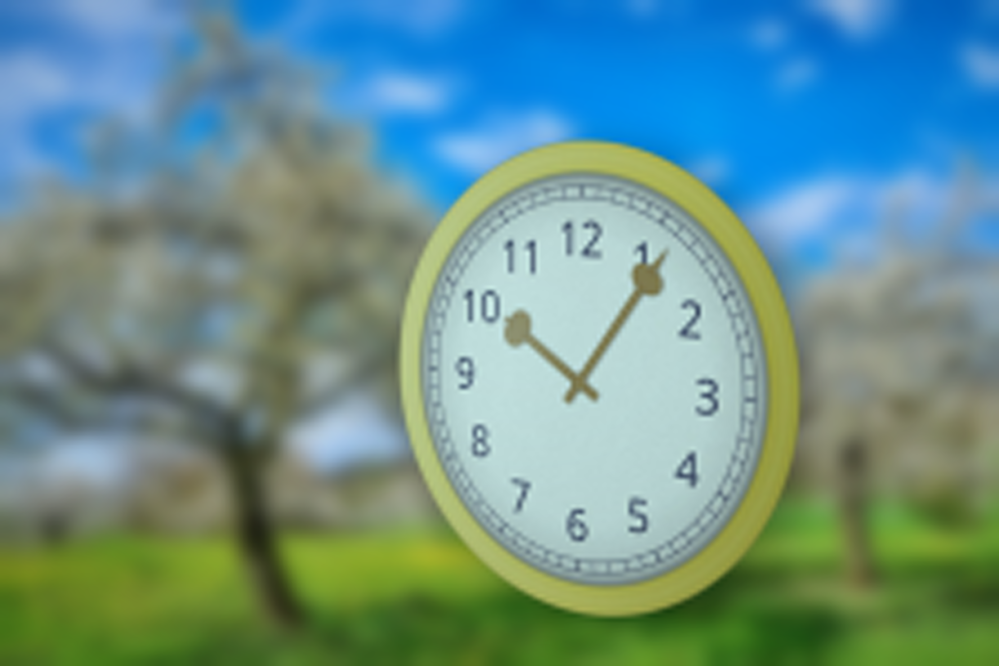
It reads 10h06
